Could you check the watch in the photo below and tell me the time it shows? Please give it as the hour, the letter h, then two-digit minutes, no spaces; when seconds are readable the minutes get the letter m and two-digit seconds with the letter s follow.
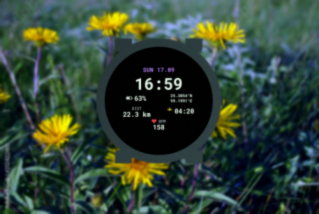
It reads 16h59
